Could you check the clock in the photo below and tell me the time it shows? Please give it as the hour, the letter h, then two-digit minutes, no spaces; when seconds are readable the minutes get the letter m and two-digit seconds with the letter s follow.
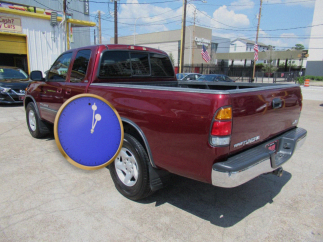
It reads 1h02
